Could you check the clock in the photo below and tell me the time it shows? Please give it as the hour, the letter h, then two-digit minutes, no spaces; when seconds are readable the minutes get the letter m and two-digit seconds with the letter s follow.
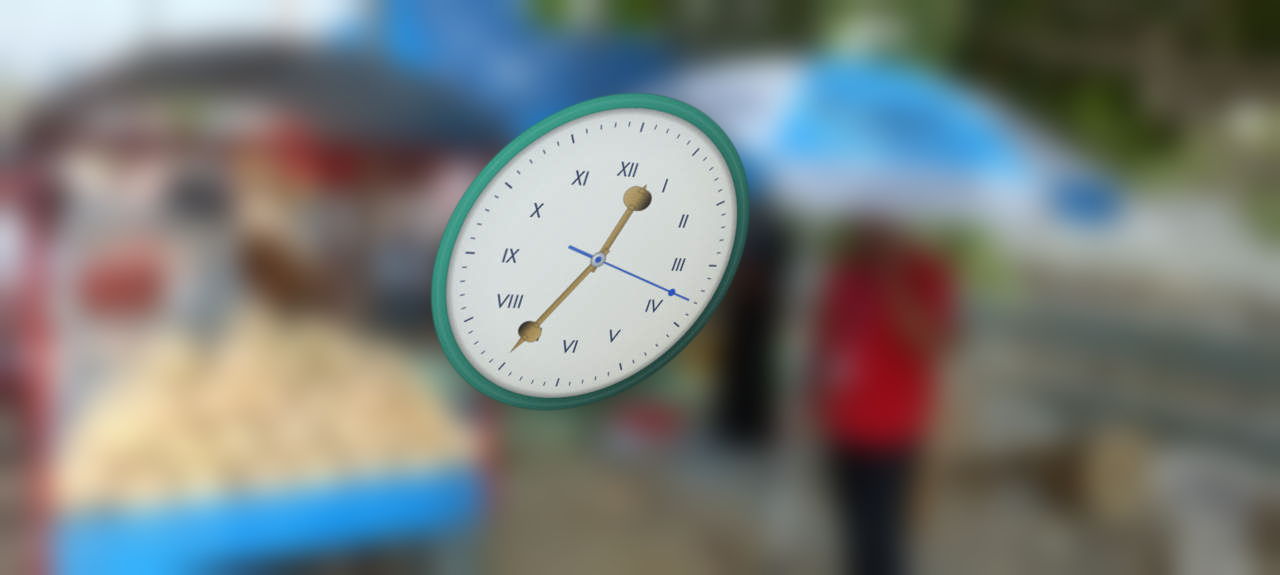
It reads 12h35m18s
